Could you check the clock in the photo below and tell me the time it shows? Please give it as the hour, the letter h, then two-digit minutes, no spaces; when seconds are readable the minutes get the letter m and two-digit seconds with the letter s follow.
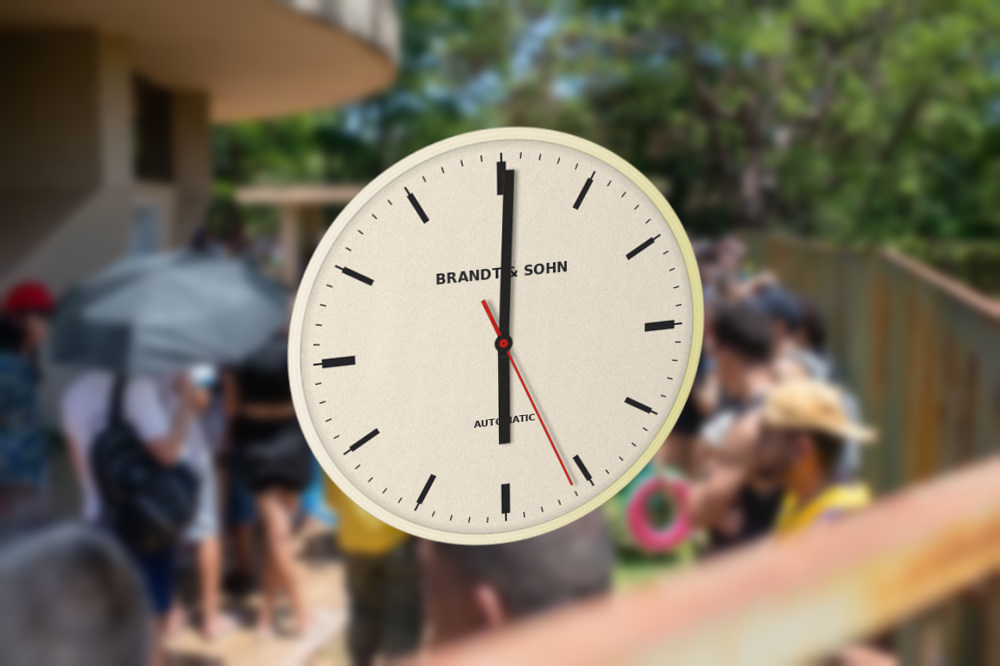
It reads 6h00m26s
